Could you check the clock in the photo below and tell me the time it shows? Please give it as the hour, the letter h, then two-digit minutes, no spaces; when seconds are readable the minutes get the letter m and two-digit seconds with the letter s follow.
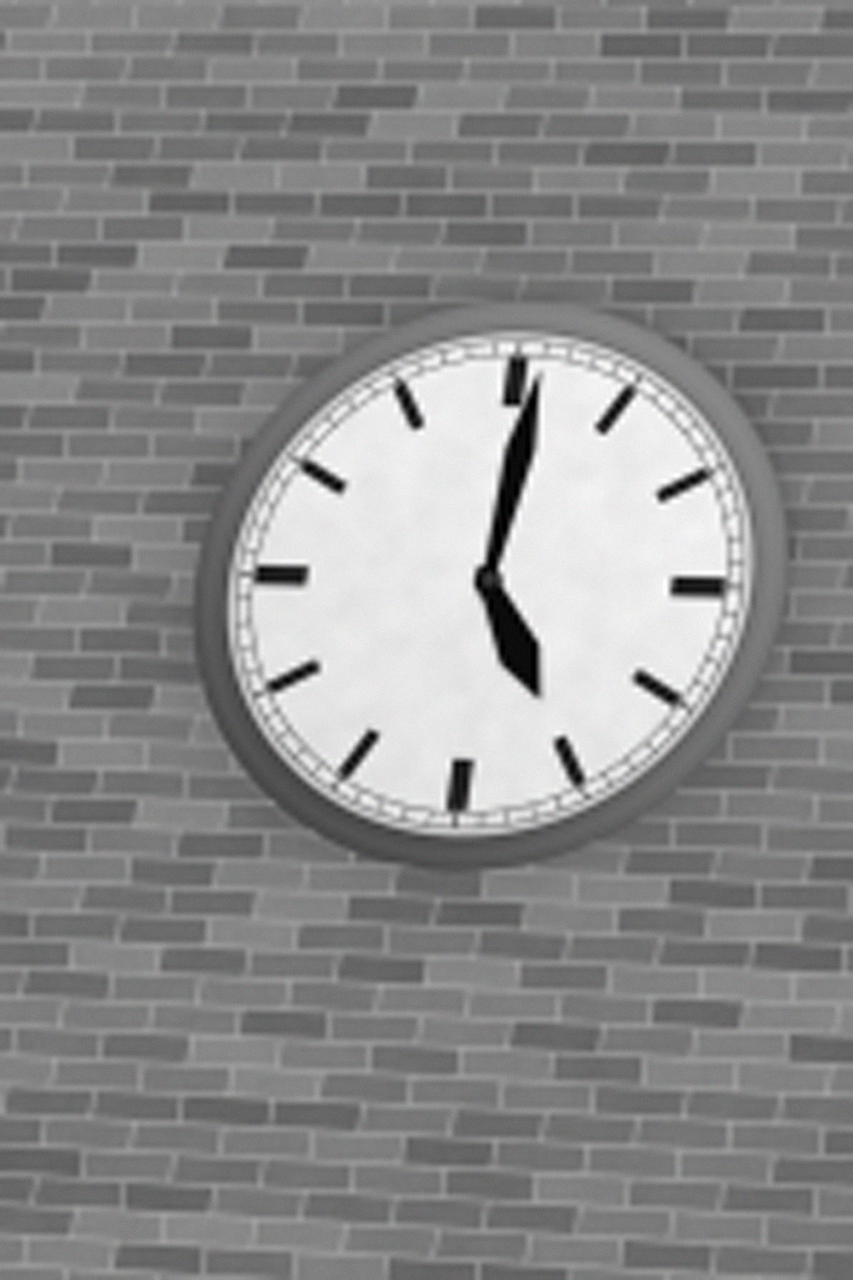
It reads 5h01
